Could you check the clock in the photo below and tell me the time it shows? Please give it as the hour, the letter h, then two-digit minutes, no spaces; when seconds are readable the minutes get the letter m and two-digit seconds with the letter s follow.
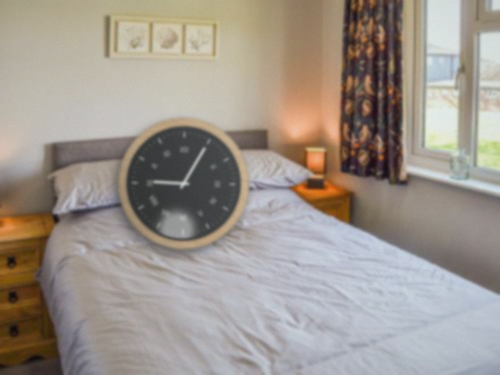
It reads 9h05
